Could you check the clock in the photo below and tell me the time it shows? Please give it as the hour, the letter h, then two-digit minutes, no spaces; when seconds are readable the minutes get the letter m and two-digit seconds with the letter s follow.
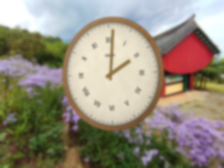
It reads 2h01
